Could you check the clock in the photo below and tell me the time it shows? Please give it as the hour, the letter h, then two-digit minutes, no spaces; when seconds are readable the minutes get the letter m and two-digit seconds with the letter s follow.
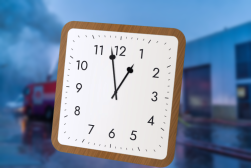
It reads 12h58
